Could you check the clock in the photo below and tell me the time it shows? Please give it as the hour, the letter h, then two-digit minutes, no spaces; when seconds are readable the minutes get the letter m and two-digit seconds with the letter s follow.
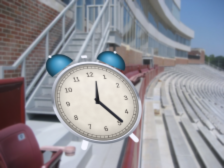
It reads 12h24
